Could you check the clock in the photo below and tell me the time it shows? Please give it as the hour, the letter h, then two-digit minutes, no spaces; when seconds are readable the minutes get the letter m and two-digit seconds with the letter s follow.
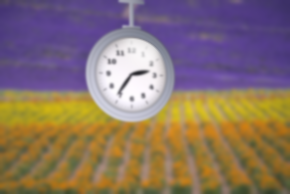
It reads 2h36
